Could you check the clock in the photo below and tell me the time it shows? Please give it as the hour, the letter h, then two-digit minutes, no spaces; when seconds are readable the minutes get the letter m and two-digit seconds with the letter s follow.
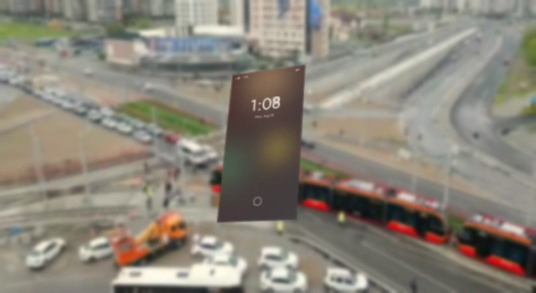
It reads 1h08
